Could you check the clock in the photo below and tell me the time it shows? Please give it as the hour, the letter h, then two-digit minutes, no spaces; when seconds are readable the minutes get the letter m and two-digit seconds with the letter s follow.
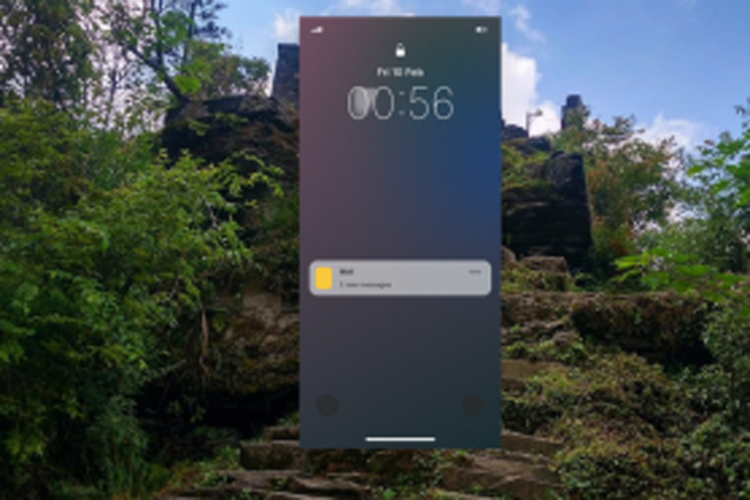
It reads 0h56
